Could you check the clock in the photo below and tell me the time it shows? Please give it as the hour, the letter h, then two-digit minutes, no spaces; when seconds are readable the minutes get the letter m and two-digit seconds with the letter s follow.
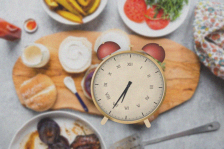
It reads 6h35
